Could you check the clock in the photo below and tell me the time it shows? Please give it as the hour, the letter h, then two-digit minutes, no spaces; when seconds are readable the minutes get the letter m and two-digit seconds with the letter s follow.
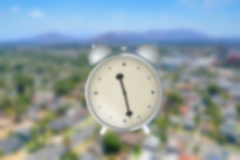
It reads 11h28
